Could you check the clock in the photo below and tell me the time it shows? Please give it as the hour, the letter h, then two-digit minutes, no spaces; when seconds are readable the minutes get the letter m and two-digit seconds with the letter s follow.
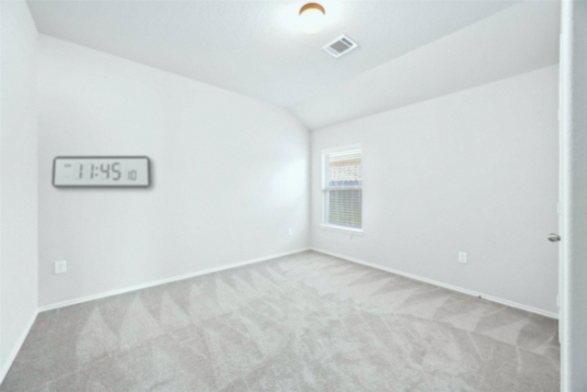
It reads 11h45
